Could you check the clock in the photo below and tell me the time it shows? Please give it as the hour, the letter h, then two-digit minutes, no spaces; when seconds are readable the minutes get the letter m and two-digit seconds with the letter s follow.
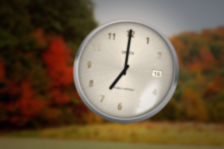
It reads 7h00
